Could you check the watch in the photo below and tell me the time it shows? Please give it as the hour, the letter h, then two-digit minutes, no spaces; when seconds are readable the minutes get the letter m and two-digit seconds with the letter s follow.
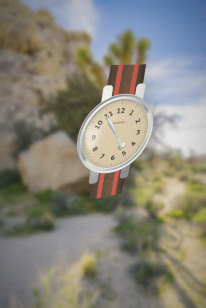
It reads 4h54
